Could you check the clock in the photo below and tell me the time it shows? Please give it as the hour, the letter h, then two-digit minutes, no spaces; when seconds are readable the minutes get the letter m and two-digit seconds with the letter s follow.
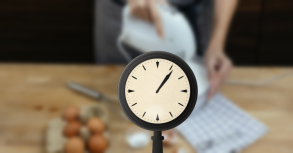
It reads 1h06
